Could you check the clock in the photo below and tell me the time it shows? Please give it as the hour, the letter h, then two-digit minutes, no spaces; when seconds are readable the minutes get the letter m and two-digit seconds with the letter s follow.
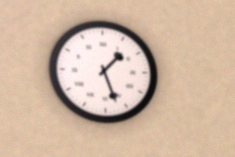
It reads 1h27
